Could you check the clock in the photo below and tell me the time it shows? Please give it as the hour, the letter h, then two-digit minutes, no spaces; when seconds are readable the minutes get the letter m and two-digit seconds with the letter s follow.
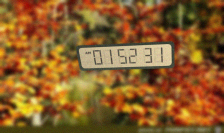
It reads 1h52m31s
